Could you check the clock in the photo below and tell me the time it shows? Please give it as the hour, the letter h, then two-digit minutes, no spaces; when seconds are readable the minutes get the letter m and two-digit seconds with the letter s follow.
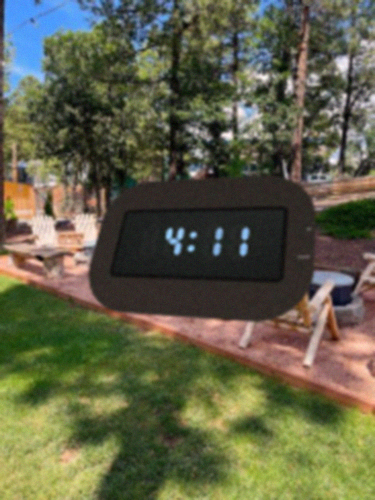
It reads 4h11
